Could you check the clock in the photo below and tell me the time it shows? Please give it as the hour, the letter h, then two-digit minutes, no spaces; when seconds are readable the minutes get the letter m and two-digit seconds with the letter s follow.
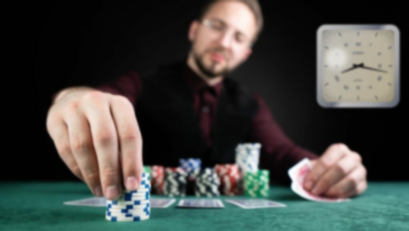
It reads 8h17
